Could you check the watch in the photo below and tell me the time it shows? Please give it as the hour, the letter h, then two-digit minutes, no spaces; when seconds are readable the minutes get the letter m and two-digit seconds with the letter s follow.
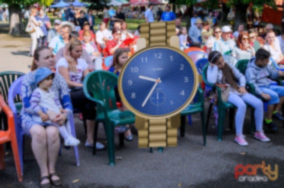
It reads 9h35
